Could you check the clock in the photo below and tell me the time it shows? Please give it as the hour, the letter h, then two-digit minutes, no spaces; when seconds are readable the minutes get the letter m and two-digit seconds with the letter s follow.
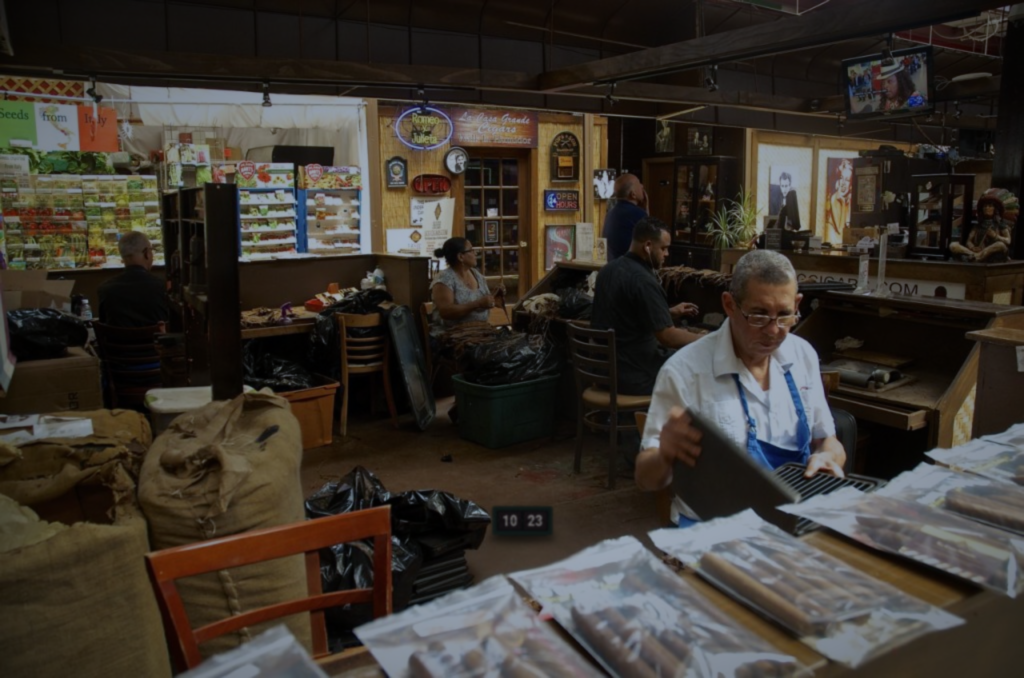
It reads 10h23
